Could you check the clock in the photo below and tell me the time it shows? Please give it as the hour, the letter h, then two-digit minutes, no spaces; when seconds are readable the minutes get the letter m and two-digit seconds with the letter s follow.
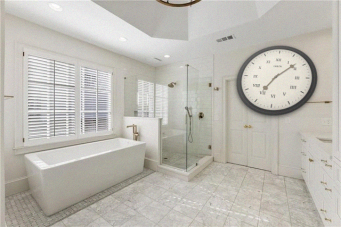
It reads 7h08
